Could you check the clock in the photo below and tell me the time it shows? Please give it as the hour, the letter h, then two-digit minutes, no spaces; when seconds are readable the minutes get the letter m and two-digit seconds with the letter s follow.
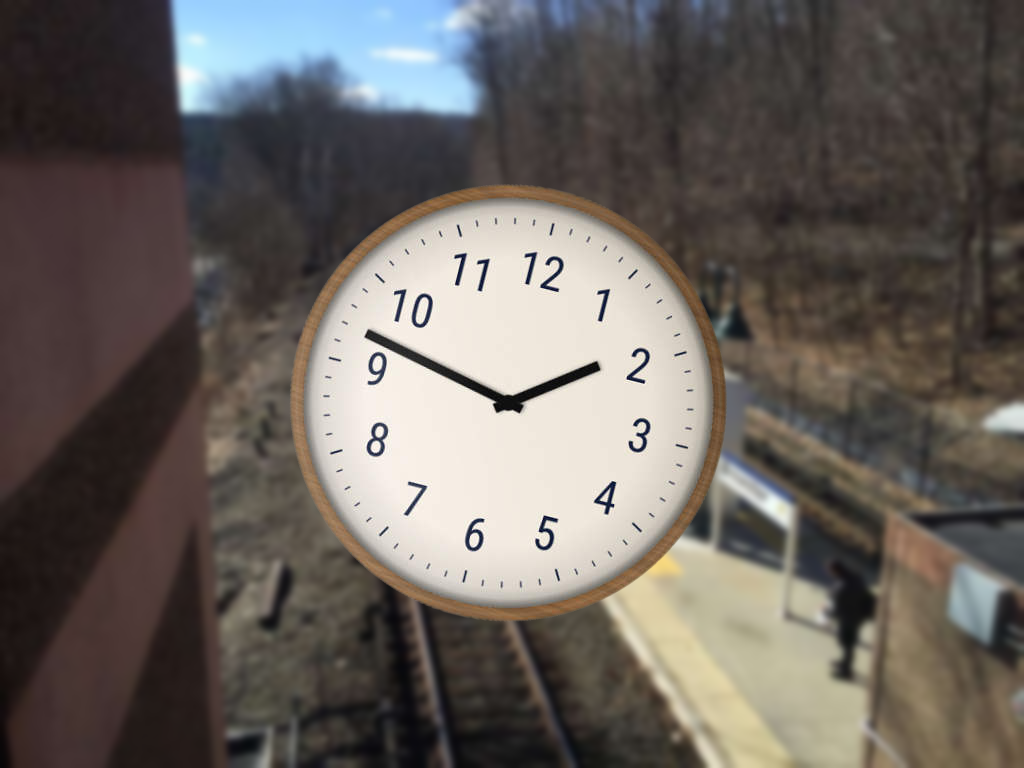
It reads 1h47
